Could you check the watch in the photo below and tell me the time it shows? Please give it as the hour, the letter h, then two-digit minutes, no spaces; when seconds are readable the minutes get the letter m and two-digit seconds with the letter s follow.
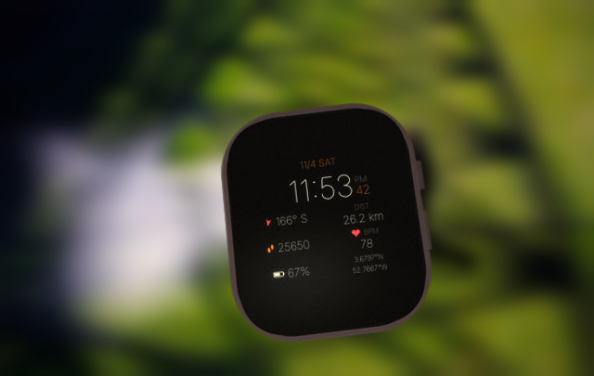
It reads 11h53m42s
